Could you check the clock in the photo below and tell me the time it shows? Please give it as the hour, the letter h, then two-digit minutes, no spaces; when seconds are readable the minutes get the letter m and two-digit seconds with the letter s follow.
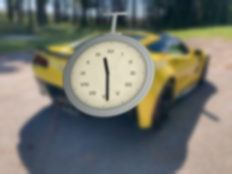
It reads 11h29
